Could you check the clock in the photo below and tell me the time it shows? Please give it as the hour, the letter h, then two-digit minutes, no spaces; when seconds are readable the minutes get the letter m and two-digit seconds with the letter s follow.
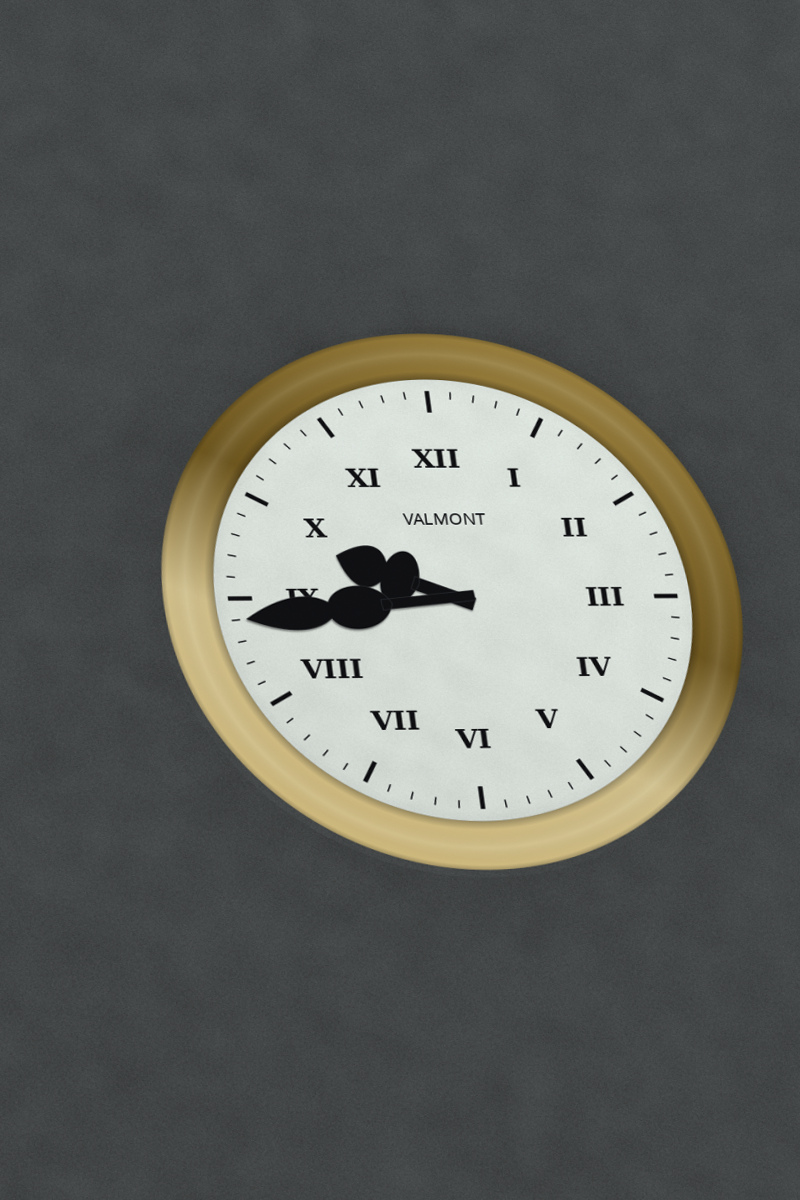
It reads 9h44
